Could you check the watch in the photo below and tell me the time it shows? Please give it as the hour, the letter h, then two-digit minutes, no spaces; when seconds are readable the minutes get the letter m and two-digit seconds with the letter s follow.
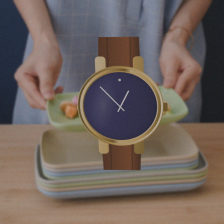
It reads 12h53
